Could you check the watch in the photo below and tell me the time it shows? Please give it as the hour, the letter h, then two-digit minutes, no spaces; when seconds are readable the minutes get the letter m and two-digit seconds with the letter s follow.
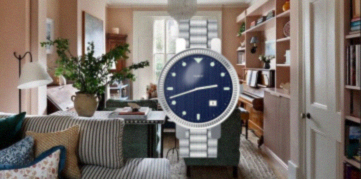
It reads 2h42
